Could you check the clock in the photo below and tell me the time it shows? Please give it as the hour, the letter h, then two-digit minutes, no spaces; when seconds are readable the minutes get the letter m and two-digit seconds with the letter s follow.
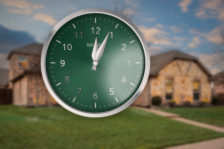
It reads 12h04
